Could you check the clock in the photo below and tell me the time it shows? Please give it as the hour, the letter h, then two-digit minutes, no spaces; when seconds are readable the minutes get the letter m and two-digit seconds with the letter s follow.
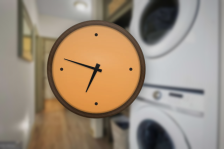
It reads 6h48
